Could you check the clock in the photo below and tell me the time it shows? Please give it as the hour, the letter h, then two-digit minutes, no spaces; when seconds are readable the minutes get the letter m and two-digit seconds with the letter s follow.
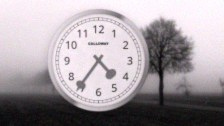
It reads 4h36
